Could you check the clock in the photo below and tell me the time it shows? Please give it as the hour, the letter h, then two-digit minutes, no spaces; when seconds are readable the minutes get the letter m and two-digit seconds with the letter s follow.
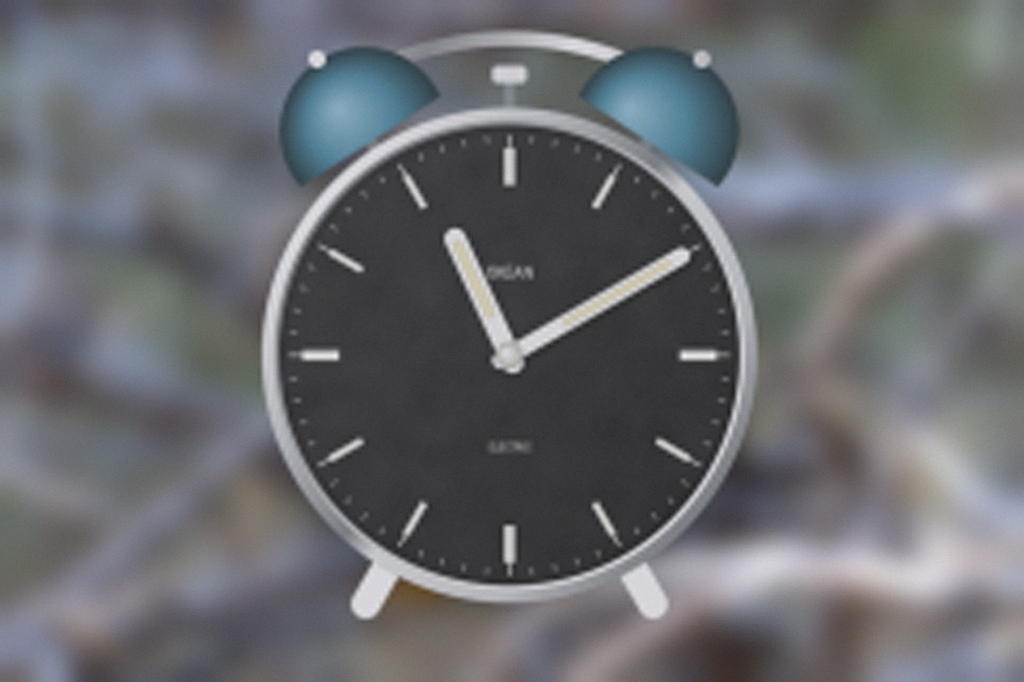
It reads 11h10
